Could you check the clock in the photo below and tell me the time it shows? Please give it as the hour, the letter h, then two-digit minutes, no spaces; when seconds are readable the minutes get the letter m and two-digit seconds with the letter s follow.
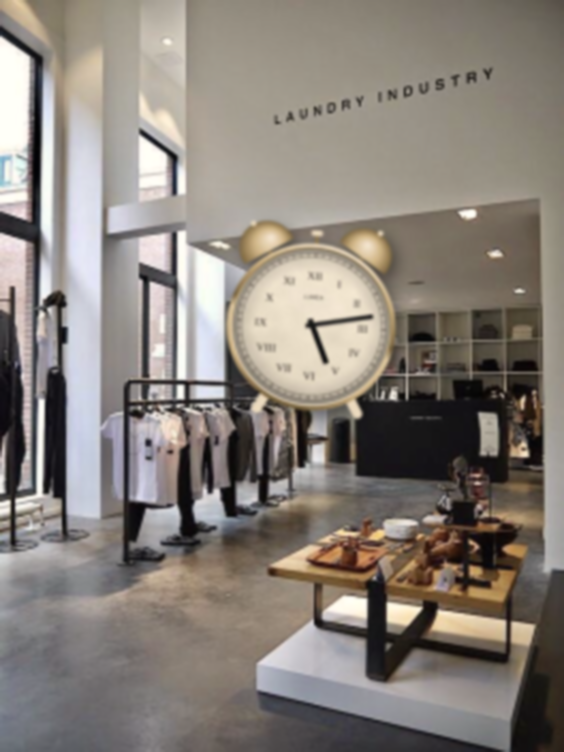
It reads 5h13
